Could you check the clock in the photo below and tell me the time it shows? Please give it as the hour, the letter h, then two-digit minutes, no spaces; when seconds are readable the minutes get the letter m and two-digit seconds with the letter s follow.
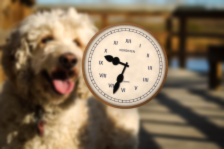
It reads 9h33
